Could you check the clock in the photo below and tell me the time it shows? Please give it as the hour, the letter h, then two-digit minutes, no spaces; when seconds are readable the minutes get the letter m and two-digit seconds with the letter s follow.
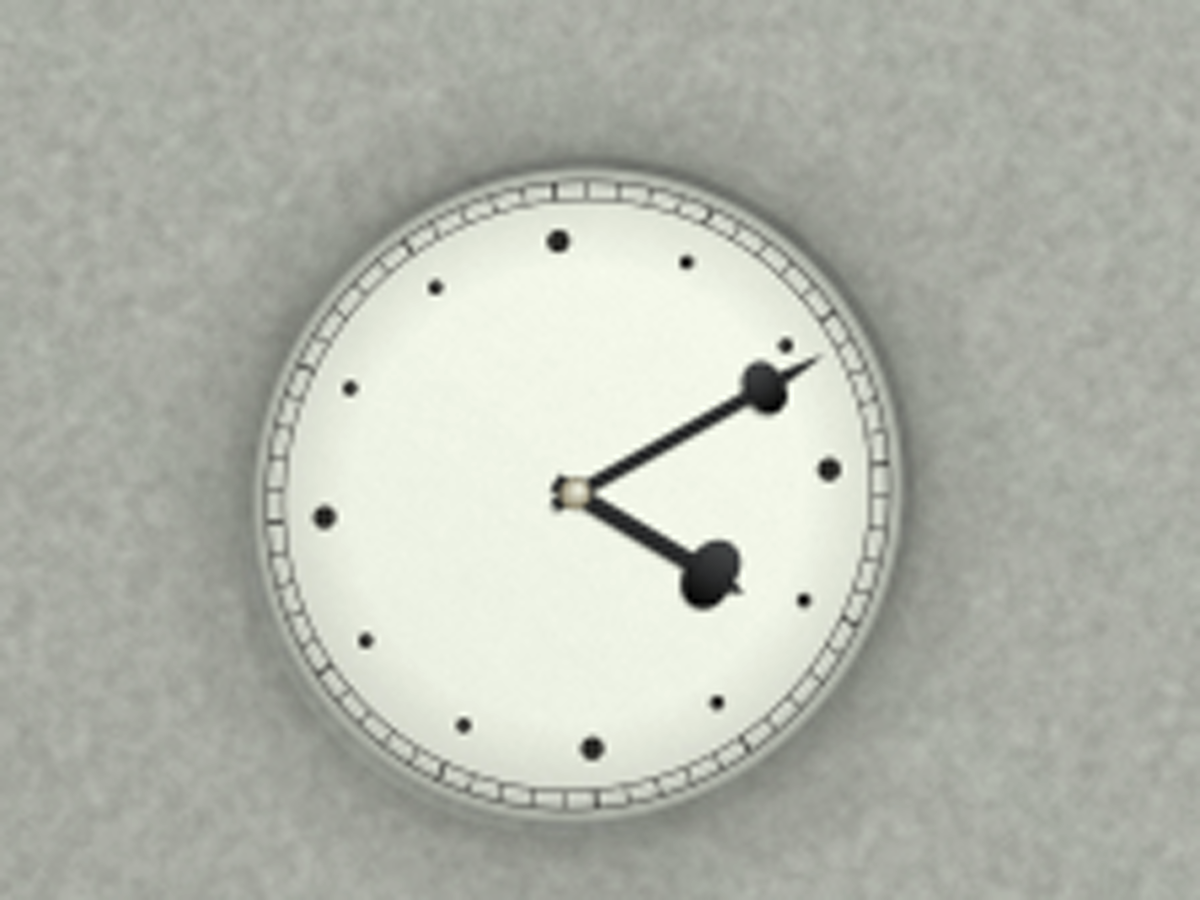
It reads 4h11
